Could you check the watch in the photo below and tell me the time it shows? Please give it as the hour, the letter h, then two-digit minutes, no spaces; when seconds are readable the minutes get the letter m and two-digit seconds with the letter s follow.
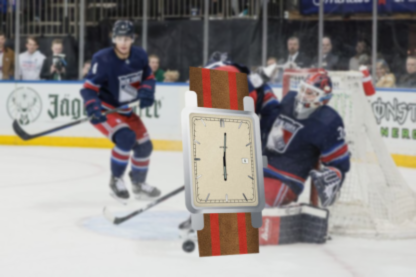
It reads 6h01
